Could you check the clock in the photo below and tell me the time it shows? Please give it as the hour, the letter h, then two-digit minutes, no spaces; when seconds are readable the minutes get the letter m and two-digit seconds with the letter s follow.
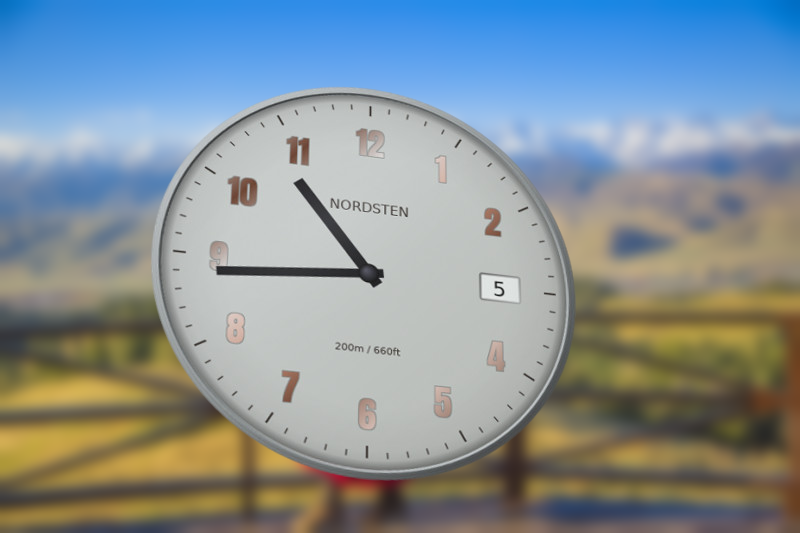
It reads 10h44
